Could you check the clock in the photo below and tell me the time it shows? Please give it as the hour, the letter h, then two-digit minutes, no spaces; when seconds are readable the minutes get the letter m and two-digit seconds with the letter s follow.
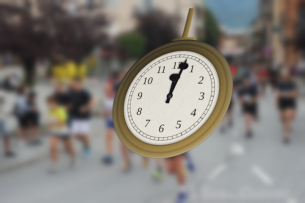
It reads 12h02
